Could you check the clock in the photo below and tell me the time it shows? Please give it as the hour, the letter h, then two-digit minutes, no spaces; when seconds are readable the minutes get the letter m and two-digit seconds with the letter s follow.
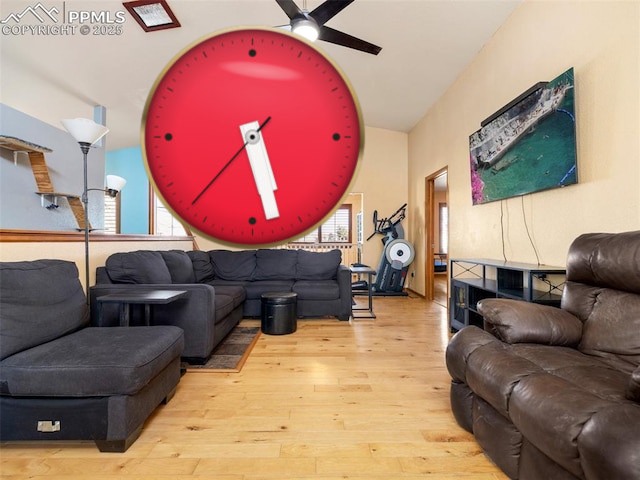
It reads 5h27m37s
